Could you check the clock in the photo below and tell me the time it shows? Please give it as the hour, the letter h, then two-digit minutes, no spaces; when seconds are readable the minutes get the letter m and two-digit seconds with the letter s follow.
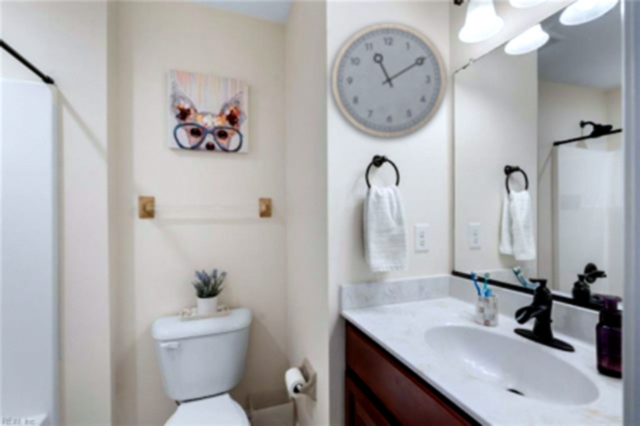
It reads 11h10
